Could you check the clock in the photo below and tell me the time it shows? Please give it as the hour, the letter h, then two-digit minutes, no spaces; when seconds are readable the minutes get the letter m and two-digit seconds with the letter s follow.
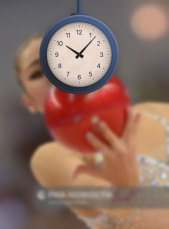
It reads 10h07
